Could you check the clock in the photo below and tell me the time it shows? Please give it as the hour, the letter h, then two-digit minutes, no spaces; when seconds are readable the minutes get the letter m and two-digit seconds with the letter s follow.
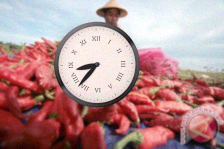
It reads 8h37
